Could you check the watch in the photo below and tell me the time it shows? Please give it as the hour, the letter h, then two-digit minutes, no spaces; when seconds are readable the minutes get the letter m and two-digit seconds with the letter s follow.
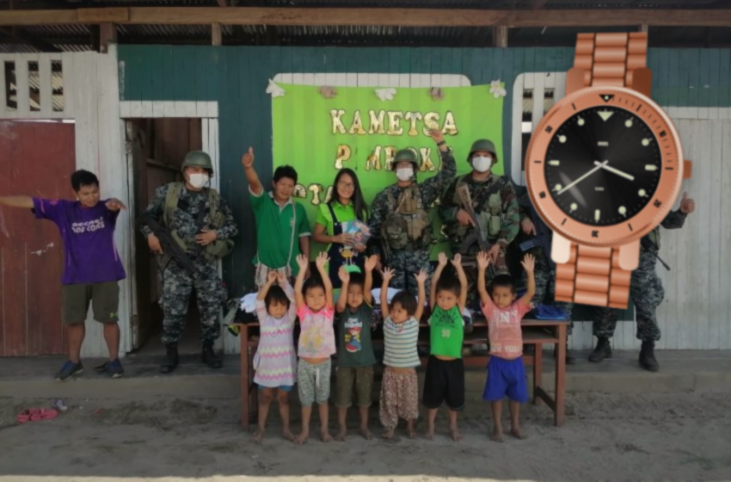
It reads 3h39
